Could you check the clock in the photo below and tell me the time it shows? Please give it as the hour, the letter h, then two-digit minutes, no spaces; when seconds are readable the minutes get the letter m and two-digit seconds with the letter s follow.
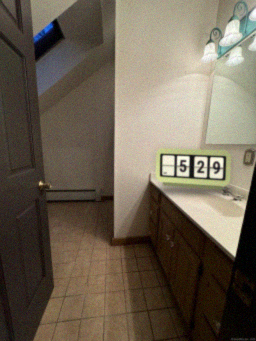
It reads 5h29
